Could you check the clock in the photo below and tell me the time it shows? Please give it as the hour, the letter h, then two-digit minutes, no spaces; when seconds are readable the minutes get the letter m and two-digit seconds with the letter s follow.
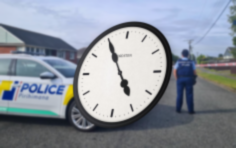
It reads 4h55
